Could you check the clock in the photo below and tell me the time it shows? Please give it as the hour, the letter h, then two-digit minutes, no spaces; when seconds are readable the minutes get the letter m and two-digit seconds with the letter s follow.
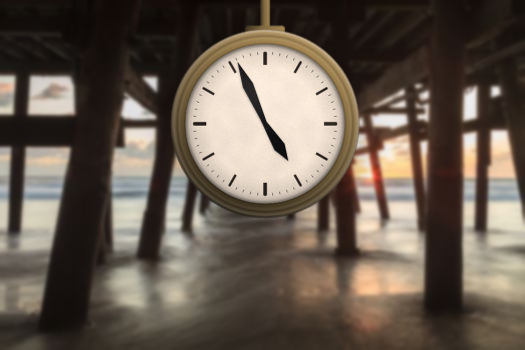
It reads 4h56
